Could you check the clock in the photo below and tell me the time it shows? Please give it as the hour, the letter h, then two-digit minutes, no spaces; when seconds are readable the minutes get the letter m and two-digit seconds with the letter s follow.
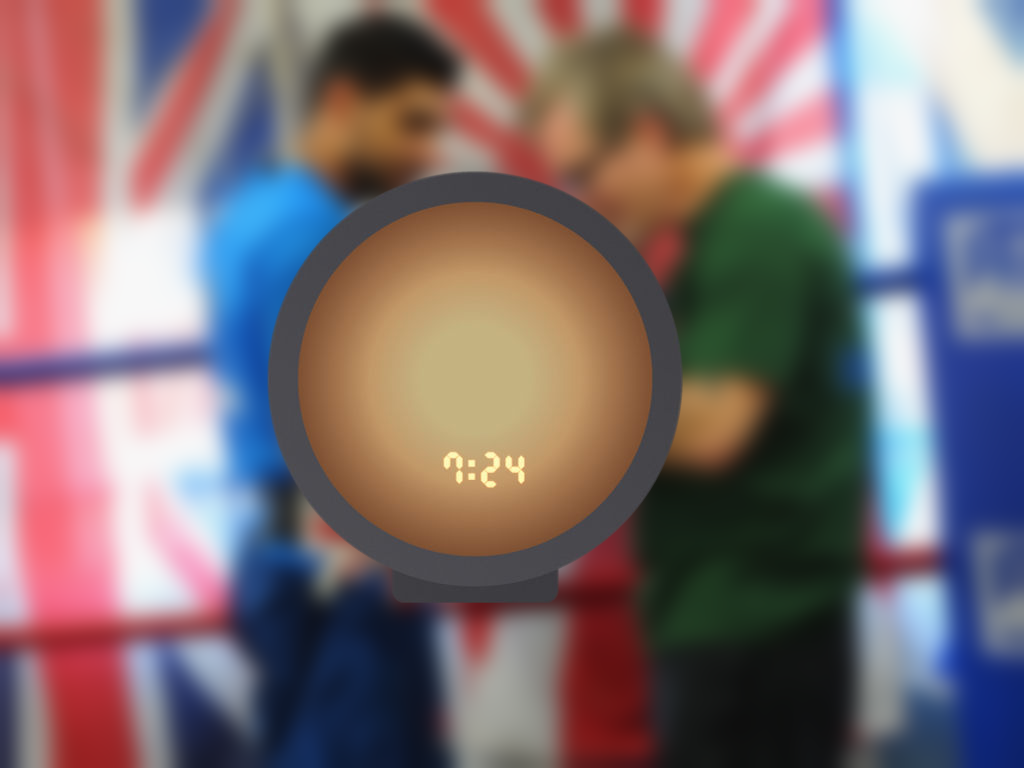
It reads 7h24
